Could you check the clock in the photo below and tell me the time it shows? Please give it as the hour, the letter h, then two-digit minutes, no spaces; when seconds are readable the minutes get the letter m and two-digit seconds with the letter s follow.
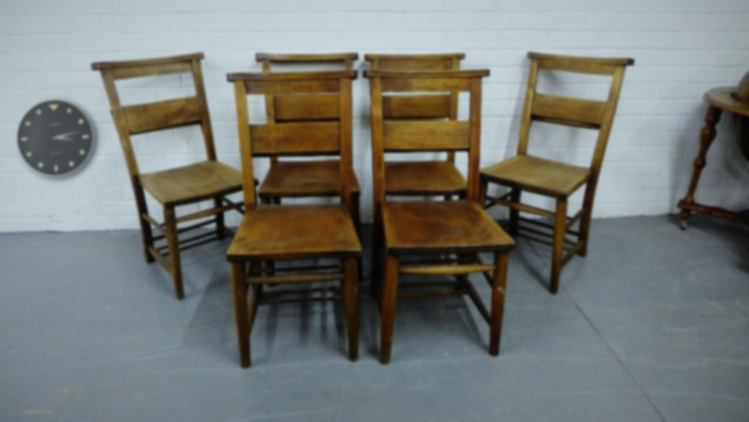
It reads 3h13
